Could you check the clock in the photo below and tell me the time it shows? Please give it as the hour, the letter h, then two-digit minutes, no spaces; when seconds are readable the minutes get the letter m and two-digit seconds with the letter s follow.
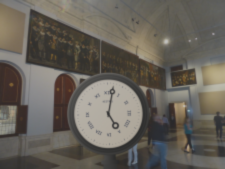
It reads 5h02
